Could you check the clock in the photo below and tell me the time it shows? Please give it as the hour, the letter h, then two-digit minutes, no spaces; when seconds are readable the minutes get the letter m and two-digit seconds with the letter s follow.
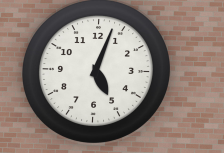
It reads 5h03
